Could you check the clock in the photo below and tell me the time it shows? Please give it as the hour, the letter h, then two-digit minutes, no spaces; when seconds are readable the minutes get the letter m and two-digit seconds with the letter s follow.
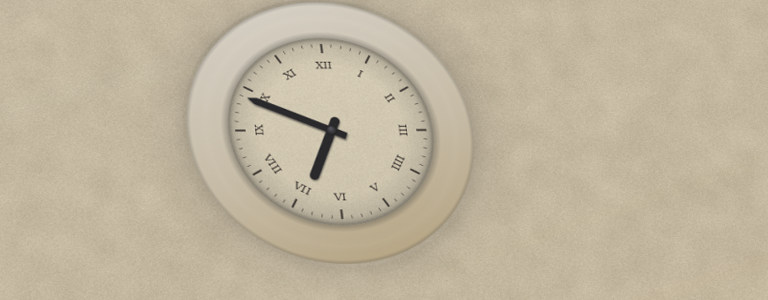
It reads 6h49
